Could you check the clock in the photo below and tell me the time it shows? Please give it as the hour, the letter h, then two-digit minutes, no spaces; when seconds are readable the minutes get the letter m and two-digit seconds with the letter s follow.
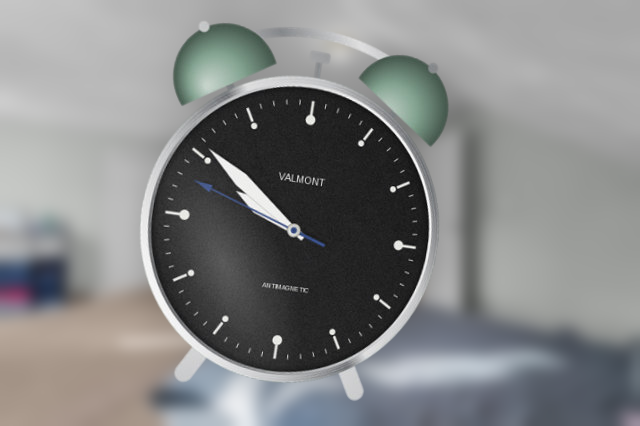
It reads 9h50m48s
